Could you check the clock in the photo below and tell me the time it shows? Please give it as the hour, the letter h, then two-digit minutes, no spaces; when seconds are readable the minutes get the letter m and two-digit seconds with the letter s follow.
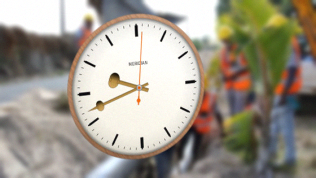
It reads 9h42m01s
